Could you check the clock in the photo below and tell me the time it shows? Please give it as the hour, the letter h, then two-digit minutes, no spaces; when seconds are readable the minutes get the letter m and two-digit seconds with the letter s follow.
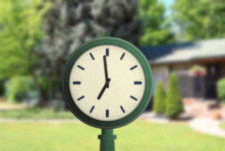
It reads 6h59
